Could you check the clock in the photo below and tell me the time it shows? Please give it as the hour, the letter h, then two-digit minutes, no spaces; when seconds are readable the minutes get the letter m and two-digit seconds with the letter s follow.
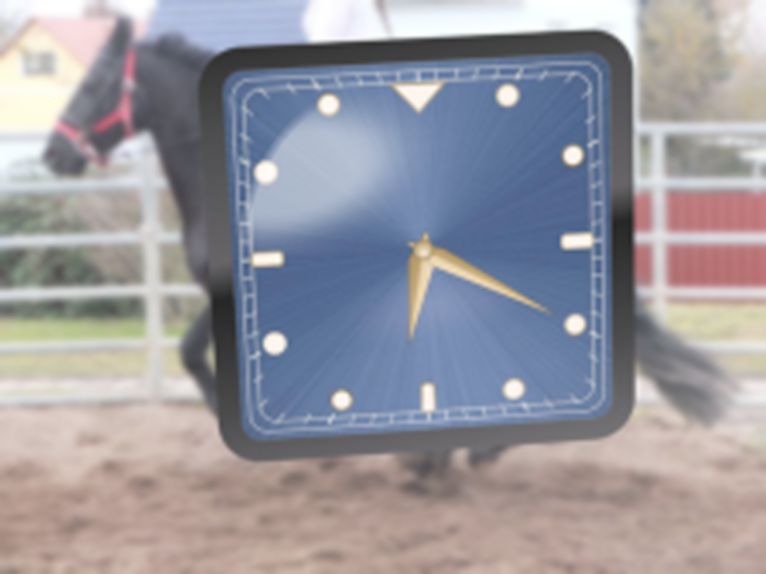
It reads 6h20
